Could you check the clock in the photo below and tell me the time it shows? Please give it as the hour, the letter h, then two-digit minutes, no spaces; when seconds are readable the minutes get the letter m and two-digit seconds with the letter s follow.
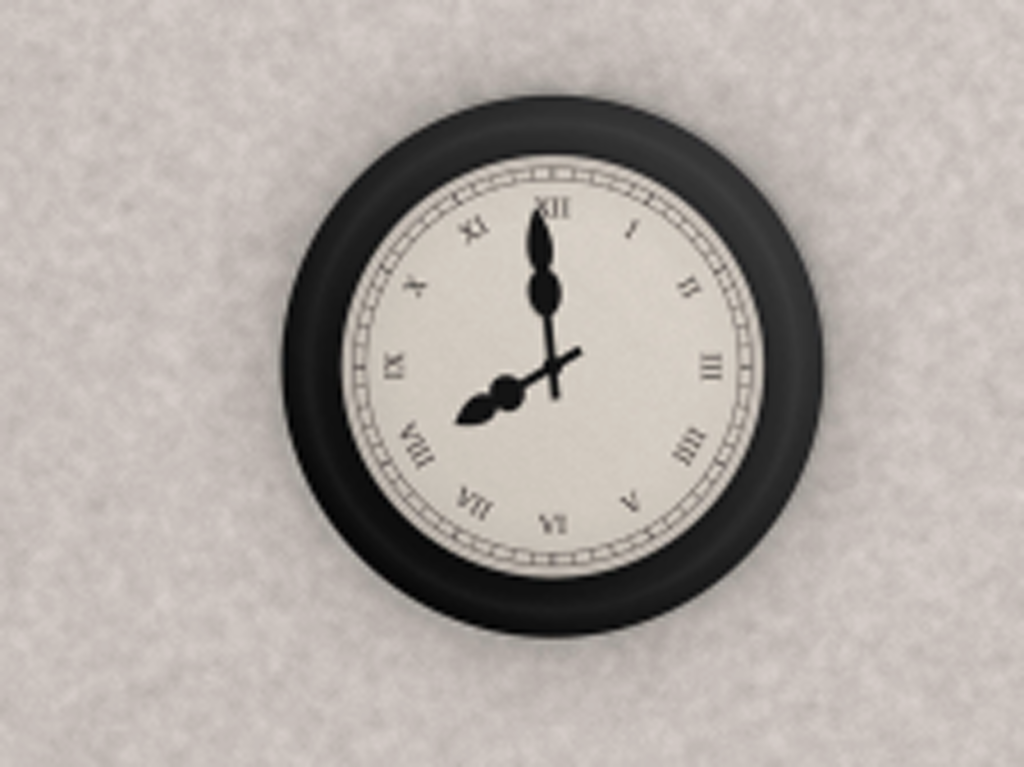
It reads 7h59
